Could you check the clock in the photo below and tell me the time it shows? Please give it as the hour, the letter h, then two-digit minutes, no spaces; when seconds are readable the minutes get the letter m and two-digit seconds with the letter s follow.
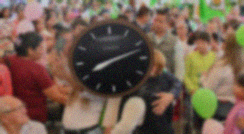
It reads 8h12
